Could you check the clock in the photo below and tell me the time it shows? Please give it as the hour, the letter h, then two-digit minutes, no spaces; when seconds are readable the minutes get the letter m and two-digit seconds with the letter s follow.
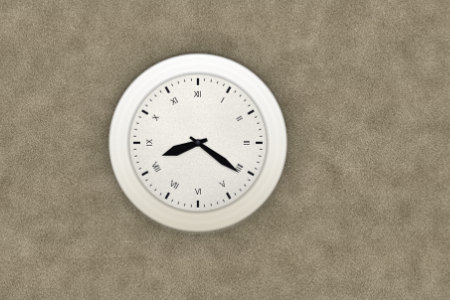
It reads 8h21
